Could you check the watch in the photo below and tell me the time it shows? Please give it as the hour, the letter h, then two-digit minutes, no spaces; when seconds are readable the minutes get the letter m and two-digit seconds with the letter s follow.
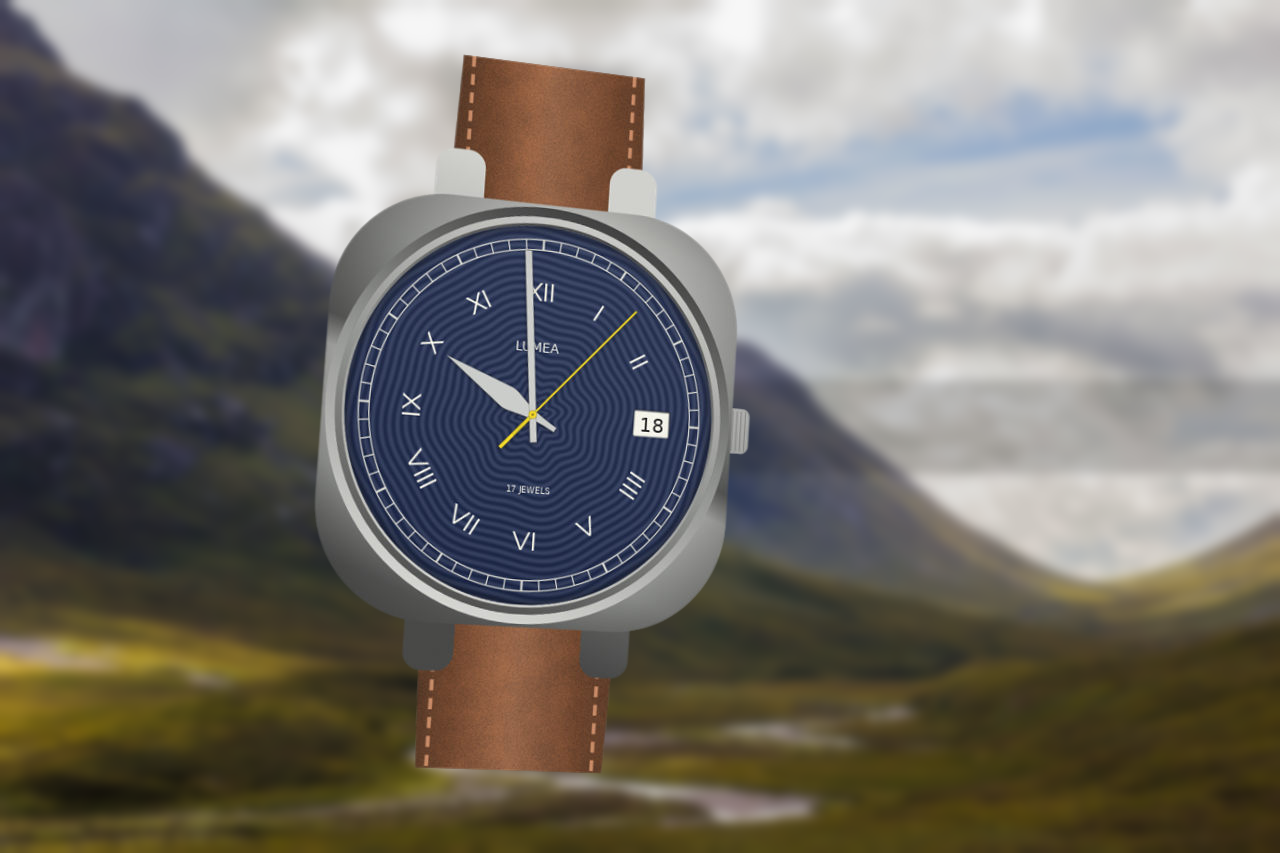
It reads 9h59m07s
